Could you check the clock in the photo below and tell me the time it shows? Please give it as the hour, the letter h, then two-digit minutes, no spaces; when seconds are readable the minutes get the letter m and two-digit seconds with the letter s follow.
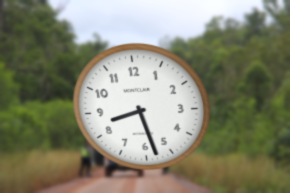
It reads 8h28
